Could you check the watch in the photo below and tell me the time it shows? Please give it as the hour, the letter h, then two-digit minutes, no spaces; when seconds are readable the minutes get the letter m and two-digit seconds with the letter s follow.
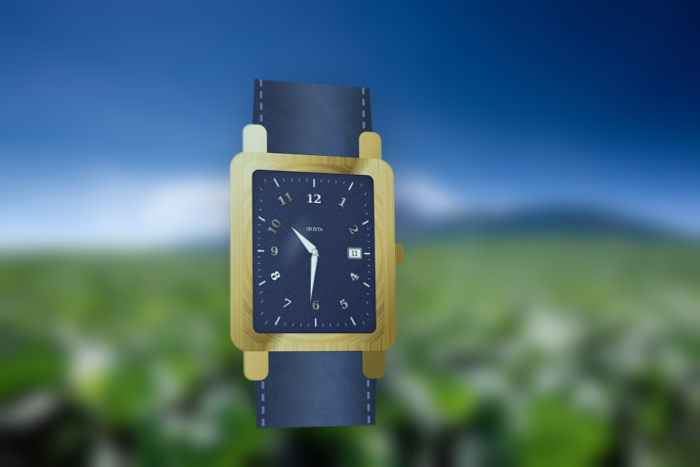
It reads 10h31
